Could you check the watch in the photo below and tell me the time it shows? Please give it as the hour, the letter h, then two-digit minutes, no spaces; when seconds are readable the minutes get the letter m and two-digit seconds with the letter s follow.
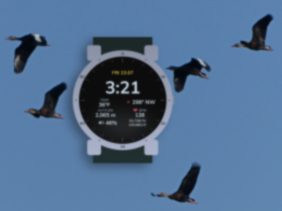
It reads 3h21
